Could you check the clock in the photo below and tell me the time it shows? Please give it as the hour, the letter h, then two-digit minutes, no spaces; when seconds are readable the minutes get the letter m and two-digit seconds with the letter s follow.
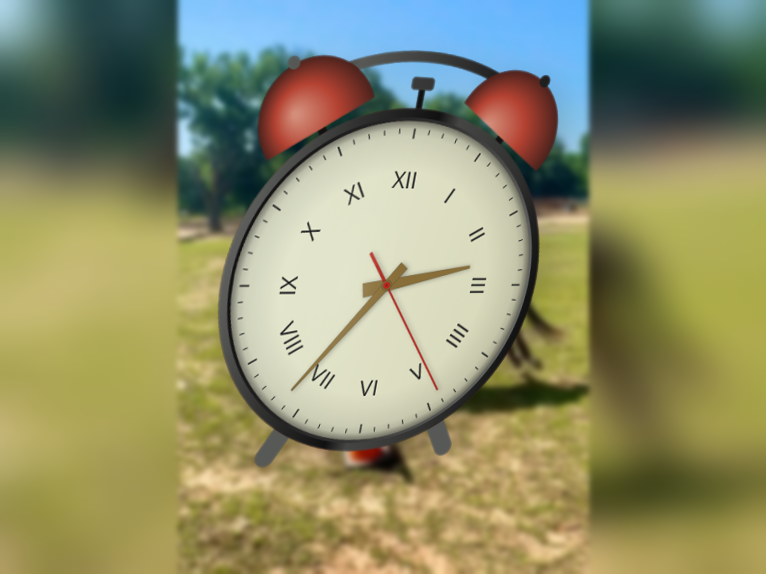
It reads 2h36m24s
